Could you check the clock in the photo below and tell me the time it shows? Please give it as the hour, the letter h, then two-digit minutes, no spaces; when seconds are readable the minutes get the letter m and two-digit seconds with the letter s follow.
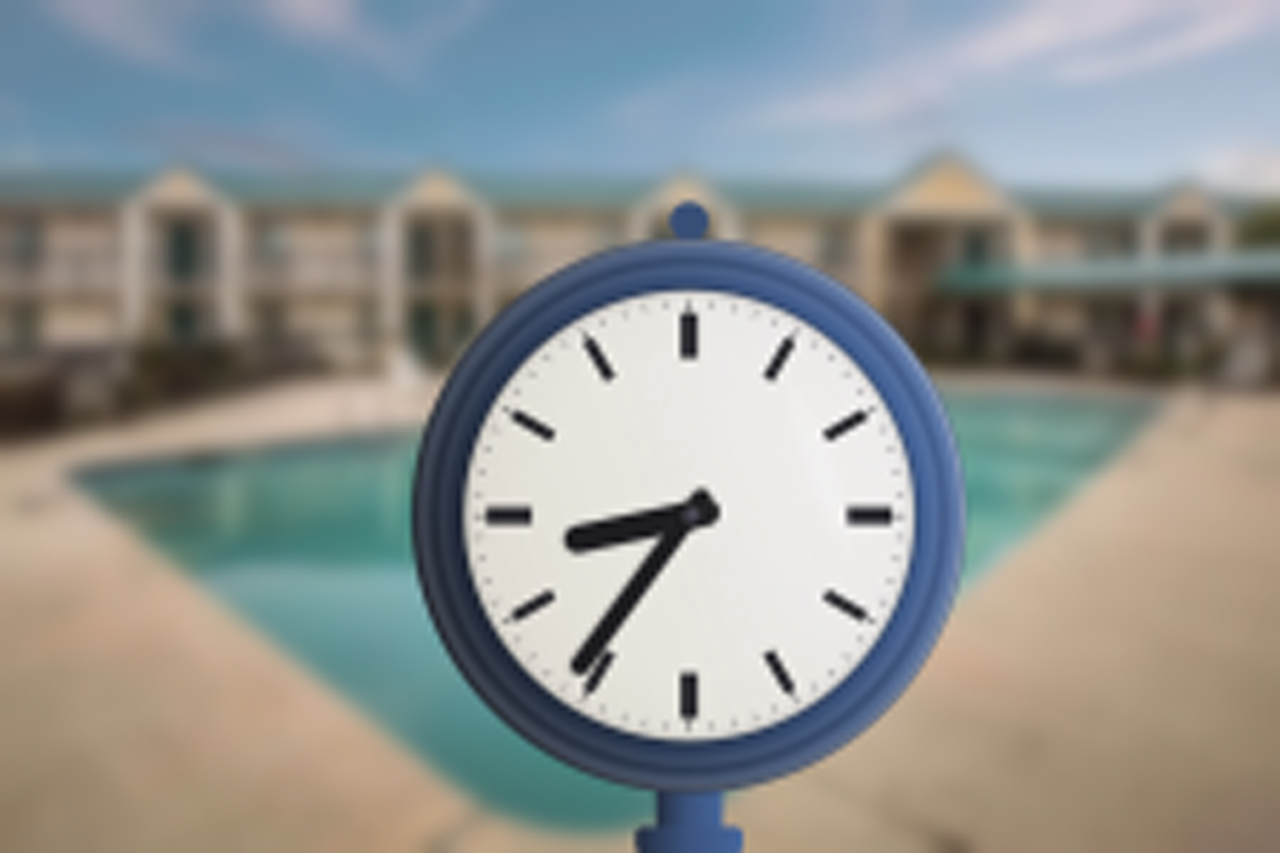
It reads 8h36
